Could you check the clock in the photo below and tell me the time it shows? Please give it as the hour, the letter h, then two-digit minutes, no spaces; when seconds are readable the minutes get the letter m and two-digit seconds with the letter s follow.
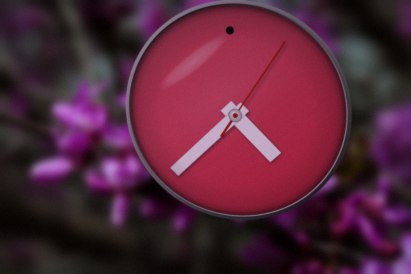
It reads 4h38m06s
